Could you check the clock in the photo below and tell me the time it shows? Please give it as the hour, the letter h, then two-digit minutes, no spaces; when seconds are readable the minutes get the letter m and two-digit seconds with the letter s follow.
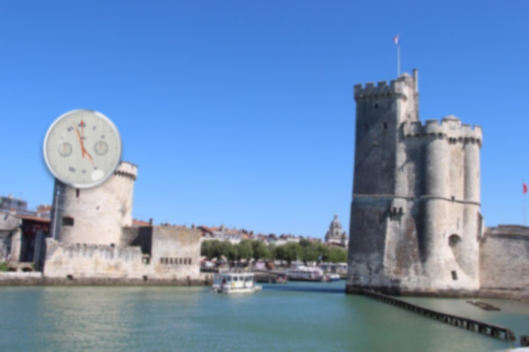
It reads 4h57
